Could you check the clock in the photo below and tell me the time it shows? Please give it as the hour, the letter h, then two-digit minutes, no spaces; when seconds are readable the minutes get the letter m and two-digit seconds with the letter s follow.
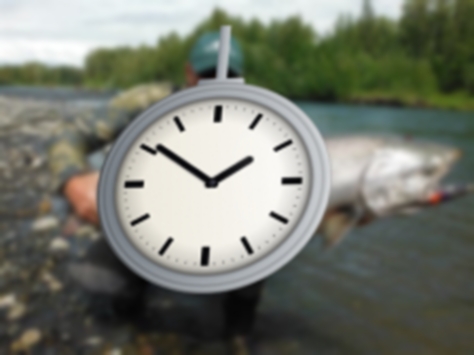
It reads 1h51
